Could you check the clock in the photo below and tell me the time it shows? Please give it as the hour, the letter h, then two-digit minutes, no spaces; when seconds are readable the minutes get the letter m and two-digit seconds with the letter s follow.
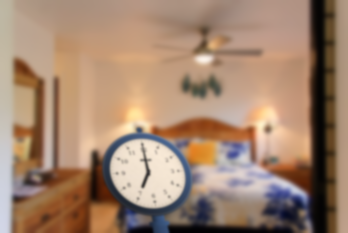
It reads 7h00
